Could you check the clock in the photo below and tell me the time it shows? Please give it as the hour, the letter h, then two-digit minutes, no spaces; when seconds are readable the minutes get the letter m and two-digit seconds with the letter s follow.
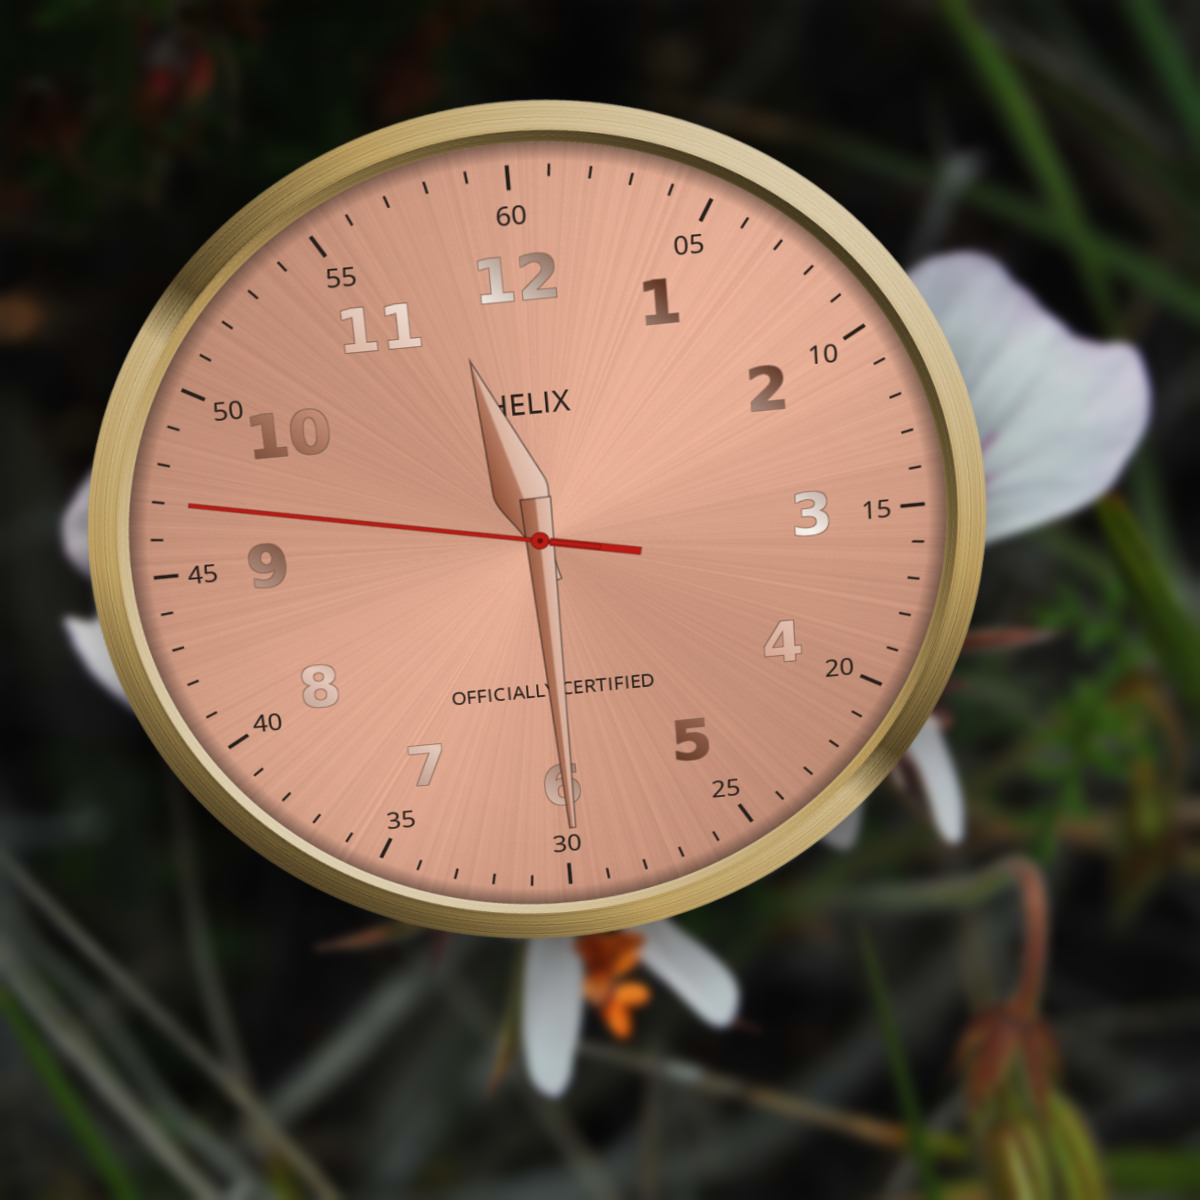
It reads 11h29m47s
